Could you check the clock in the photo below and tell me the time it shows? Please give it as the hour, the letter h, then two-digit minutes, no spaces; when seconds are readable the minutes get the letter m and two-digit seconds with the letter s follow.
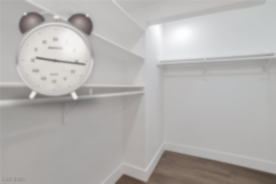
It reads 9h16
